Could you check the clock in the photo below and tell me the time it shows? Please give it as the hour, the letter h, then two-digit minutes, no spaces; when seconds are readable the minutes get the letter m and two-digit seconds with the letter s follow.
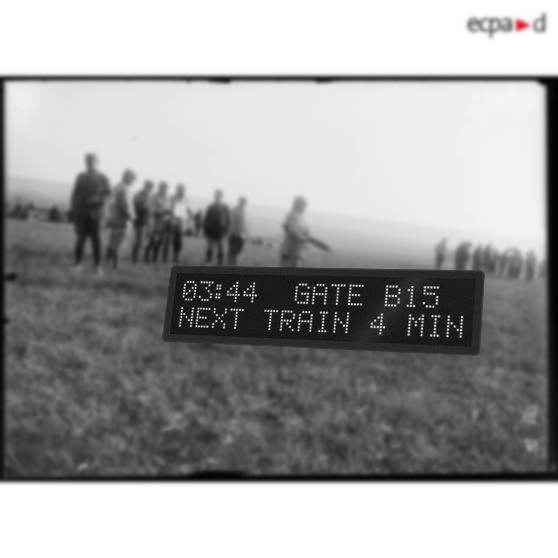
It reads 3h44
